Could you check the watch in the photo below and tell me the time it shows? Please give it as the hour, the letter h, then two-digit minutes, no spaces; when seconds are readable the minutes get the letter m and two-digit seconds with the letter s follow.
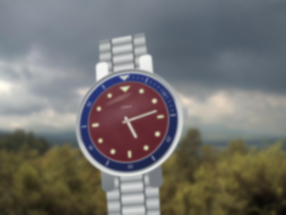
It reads 5h13
